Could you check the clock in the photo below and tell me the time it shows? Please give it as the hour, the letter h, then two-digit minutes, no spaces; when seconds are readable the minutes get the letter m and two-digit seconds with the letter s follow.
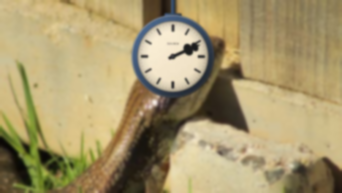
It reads 2h11
